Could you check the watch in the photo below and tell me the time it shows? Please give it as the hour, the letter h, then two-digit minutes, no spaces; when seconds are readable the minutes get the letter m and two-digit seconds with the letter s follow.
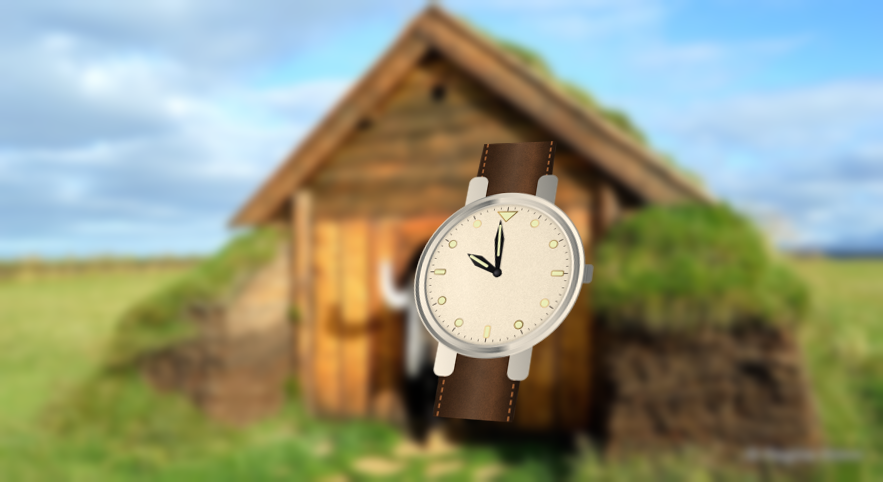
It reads 9h59
